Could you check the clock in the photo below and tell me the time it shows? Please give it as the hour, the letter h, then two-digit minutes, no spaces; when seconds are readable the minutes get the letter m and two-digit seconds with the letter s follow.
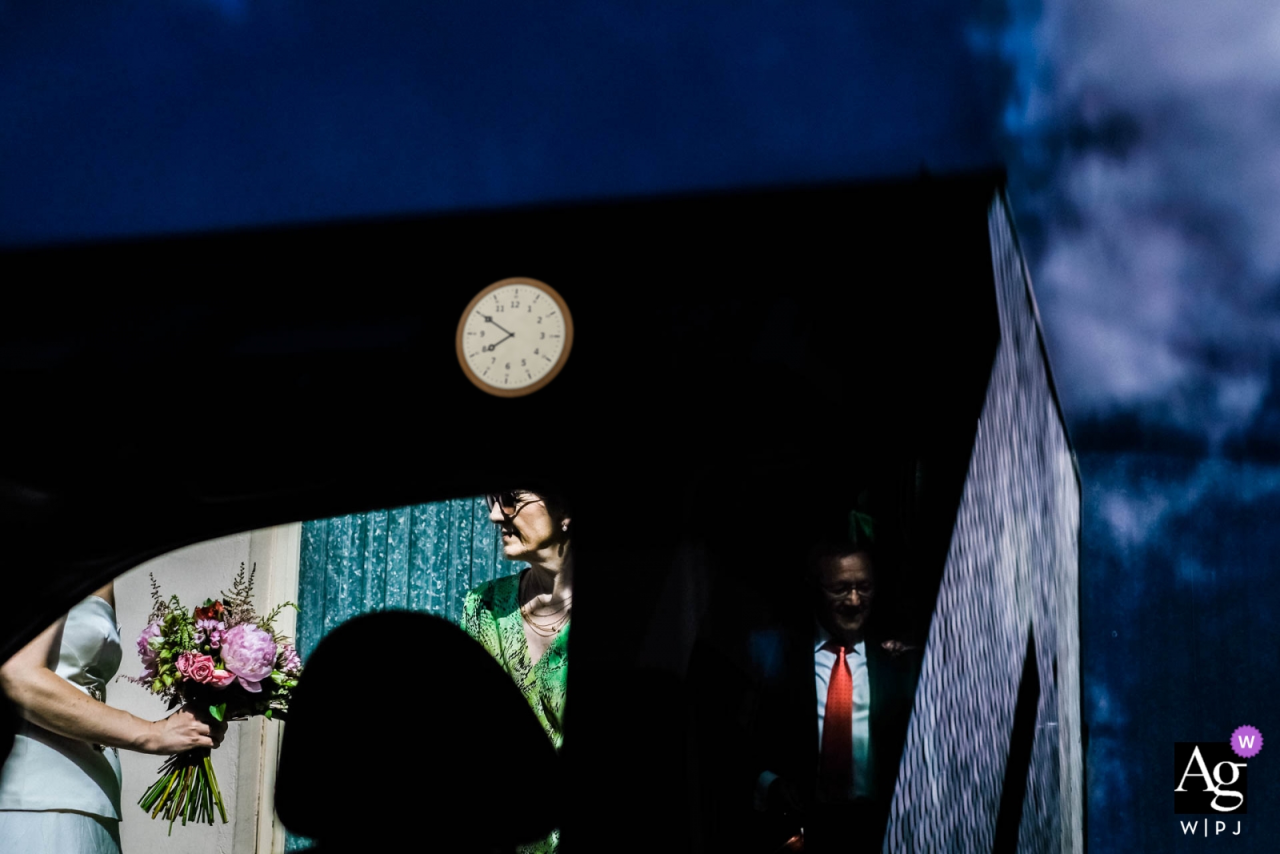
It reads 7h50
